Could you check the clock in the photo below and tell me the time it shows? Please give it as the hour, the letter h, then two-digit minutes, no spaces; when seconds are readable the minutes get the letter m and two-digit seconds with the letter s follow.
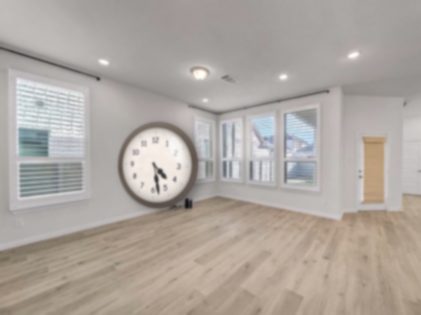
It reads 4h28
